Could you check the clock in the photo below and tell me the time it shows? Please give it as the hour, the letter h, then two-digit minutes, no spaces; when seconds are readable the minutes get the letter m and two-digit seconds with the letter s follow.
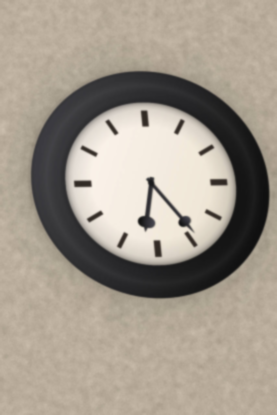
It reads 6h24
